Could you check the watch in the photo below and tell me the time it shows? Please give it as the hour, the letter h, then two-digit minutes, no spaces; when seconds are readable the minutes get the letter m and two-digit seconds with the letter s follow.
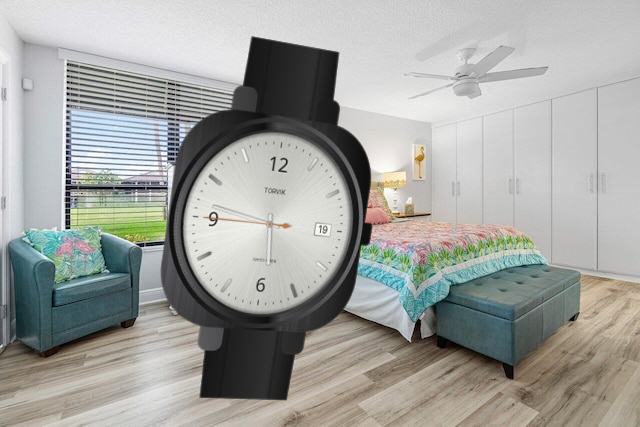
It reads 5h46m45s
